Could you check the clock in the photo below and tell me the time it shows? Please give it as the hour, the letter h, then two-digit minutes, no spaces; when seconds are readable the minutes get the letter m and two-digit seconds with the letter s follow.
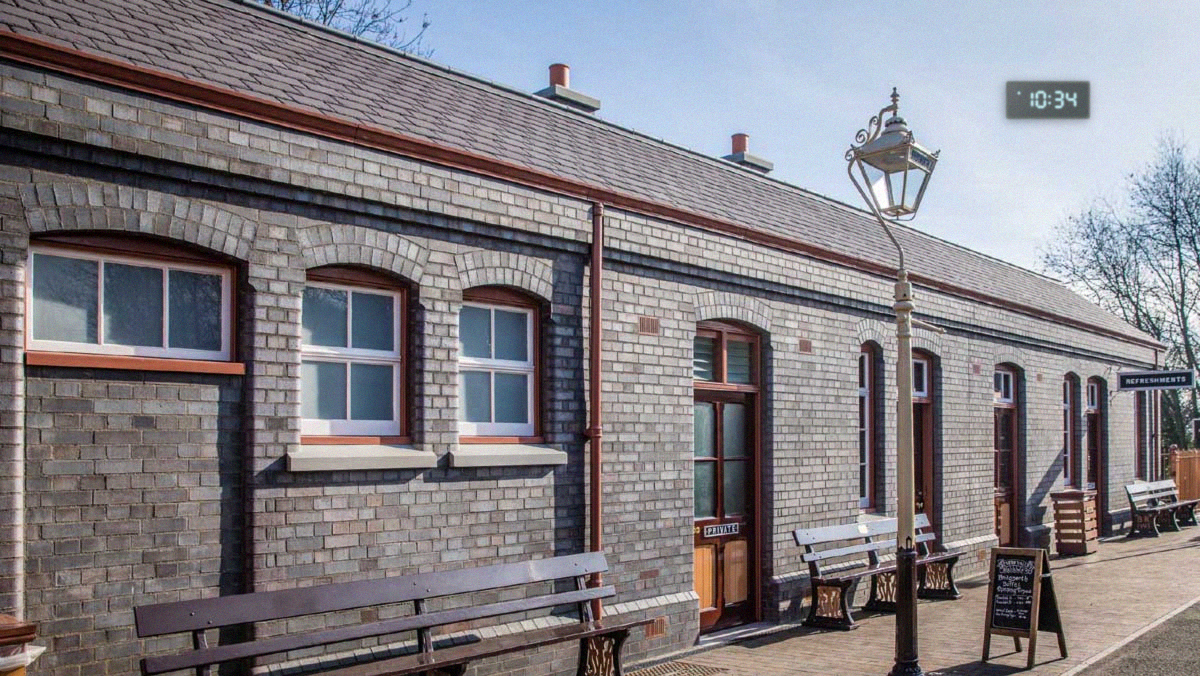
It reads 10h34
